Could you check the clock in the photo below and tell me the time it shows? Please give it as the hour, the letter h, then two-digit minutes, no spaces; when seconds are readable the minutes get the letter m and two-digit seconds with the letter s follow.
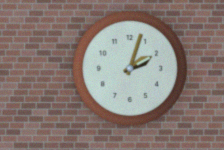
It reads 2h03
